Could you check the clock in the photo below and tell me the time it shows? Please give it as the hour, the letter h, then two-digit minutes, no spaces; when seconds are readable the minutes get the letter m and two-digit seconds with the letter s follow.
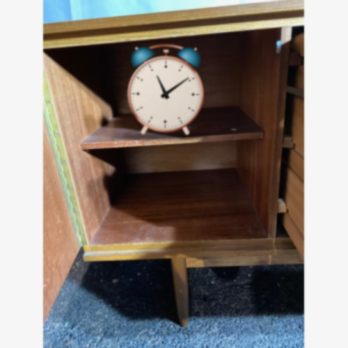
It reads 11h09
